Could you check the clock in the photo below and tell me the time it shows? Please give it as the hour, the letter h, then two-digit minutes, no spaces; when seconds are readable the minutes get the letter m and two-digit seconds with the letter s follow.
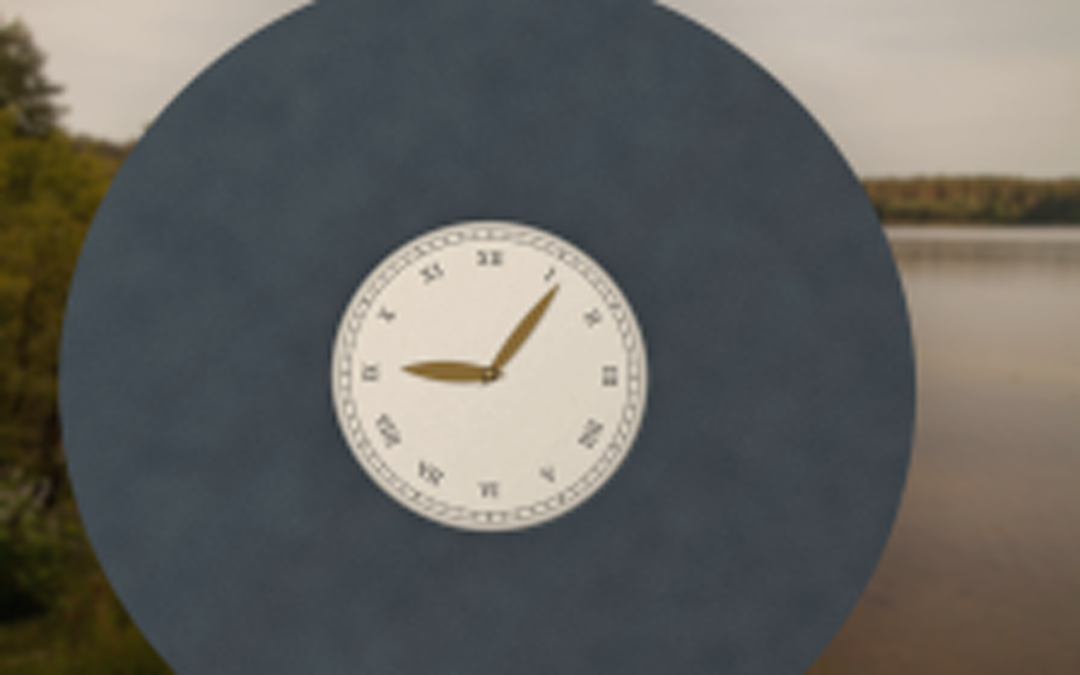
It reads 9h06
